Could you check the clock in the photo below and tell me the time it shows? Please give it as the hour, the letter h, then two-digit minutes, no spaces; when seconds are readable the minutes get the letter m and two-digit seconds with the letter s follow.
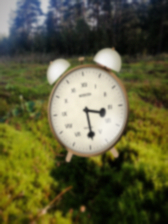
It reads 3h29
